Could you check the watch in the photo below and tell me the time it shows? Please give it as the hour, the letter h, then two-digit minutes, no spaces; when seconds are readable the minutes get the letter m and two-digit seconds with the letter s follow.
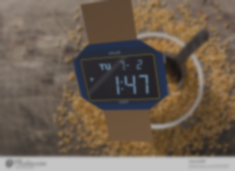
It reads 1h47
